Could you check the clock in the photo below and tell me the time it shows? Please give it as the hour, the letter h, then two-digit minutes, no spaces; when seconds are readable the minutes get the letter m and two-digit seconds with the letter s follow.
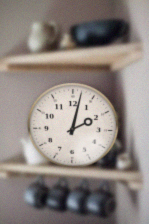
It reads 2h02
